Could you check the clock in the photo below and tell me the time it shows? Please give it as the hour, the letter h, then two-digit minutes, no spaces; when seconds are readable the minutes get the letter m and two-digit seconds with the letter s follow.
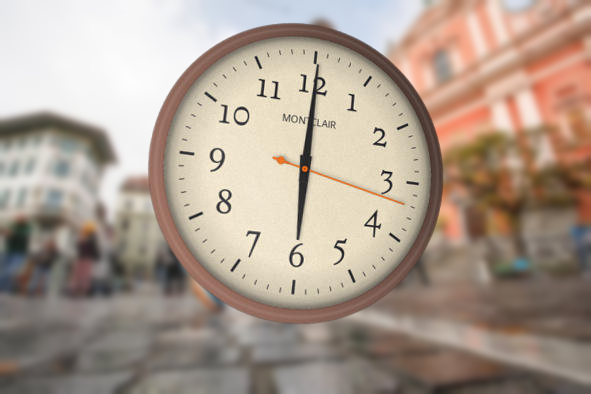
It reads 6h00m17s
